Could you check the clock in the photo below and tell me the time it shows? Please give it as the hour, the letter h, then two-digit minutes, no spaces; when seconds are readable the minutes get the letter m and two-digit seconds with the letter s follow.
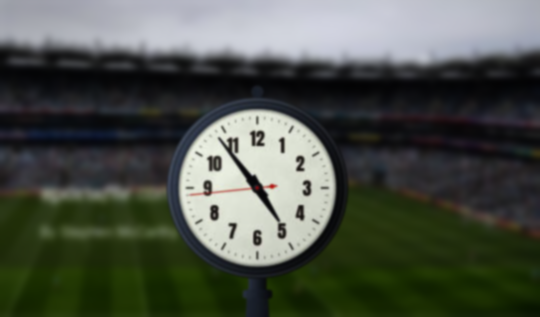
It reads 4h53m44s
